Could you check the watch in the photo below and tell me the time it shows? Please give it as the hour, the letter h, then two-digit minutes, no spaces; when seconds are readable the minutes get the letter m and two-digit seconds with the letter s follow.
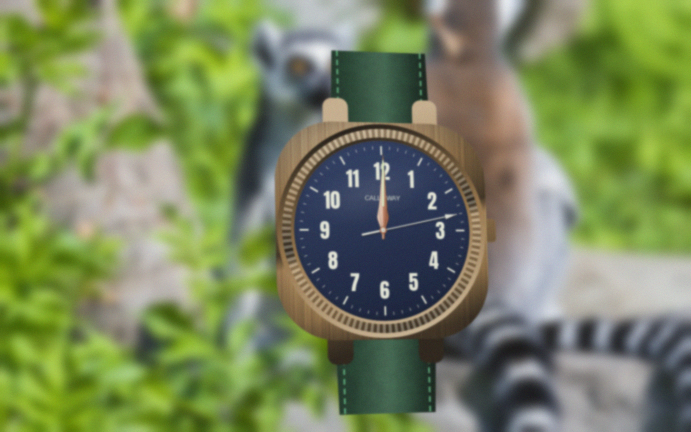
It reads 12h00m13s
